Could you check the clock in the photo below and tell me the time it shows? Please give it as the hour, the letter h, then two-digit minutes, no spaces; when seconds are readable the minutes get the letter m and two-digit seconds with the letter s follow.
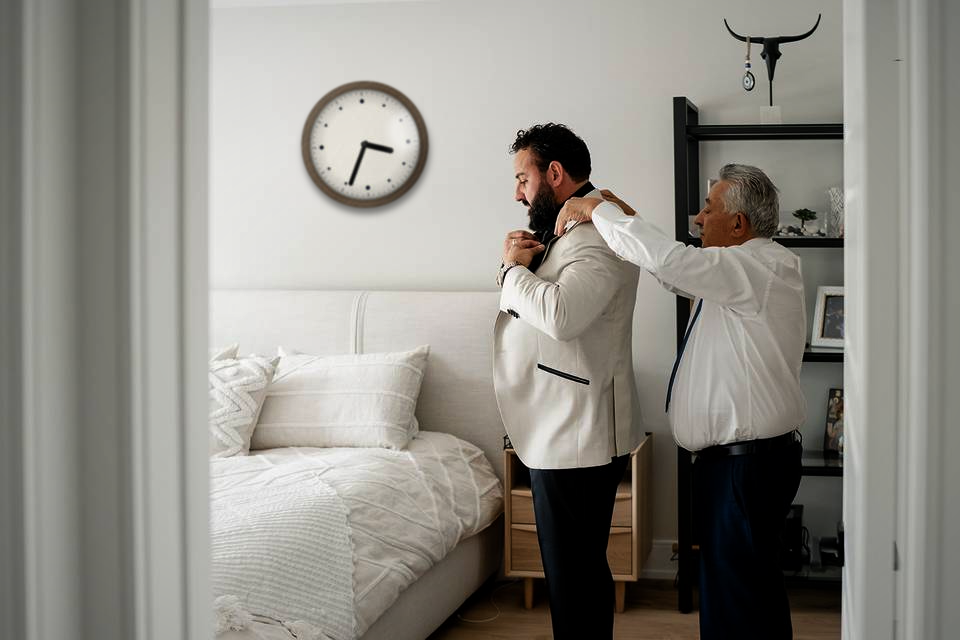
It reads 3h34
